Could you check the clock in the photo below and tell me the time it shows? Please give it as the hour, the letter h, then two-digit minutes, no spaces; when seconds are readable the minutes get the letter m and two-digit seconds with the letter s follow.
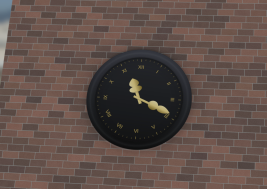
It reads 11h19
